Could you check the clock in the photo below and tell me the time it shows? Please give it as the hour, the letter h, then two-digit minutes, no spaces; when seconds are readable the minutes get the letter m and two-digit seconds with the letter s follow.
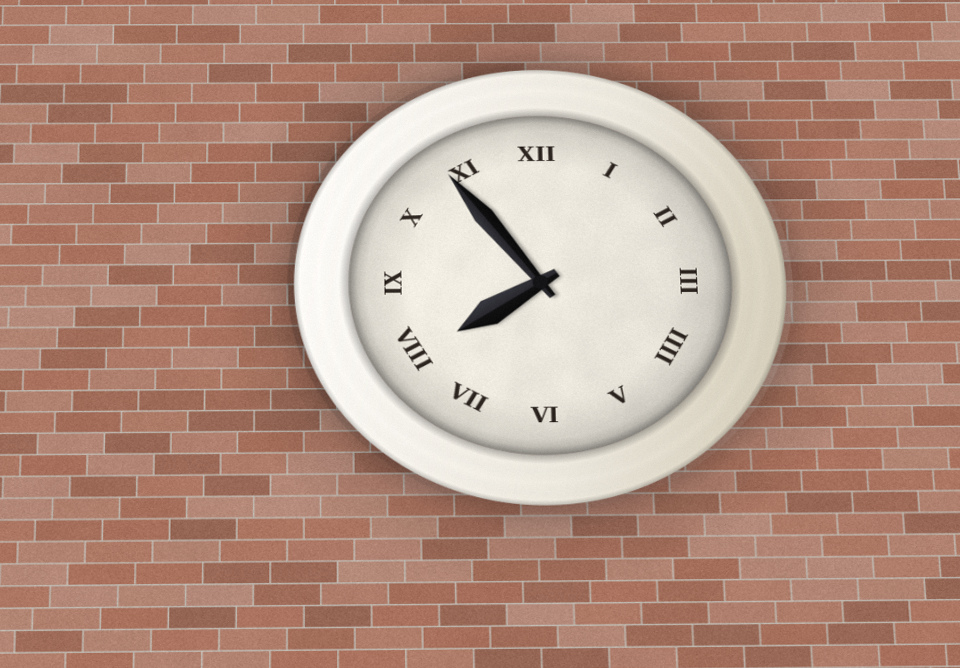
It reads 7h54
